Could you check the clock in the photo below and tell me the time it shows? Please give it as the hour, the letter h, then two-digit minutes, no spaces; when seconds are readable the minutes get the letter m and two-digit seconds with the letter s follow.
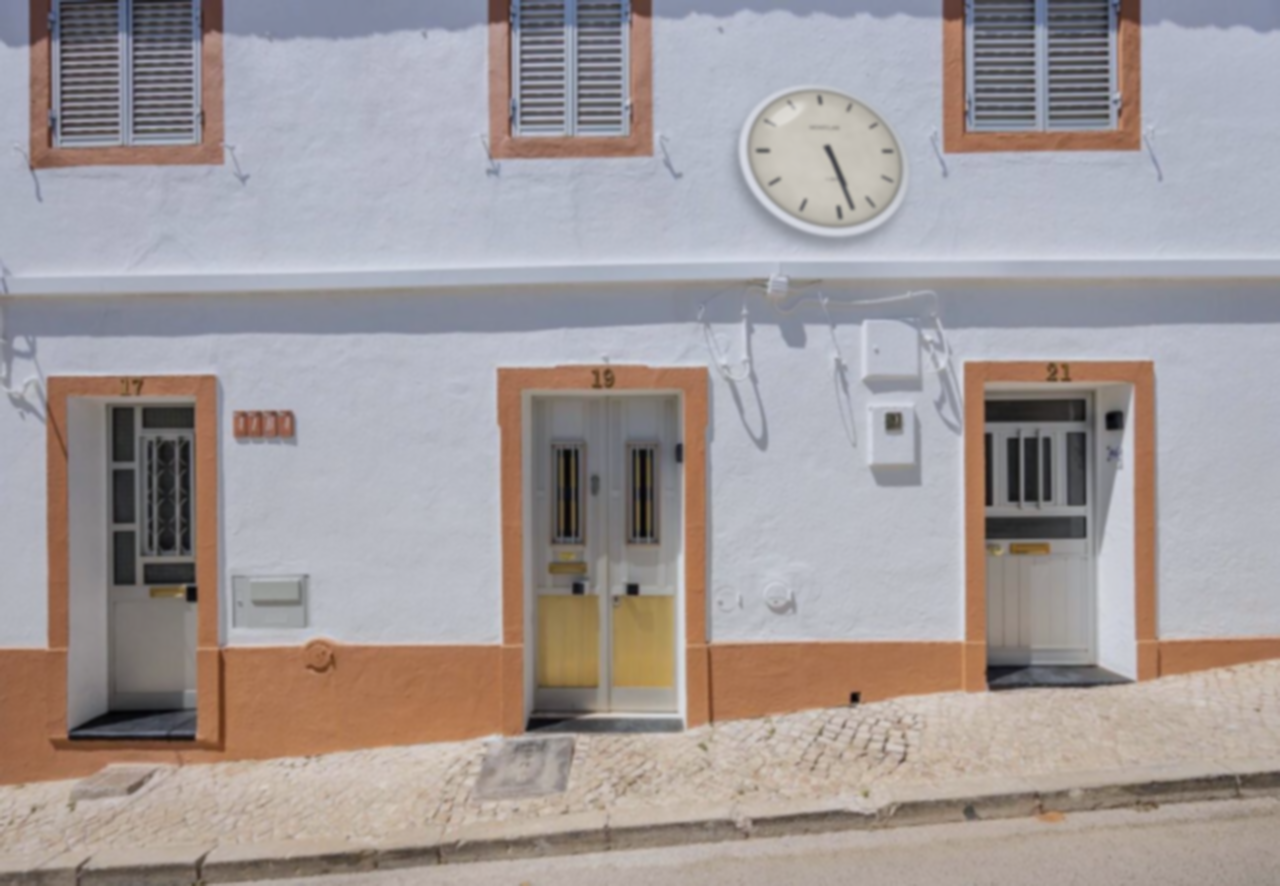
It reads 5h28
